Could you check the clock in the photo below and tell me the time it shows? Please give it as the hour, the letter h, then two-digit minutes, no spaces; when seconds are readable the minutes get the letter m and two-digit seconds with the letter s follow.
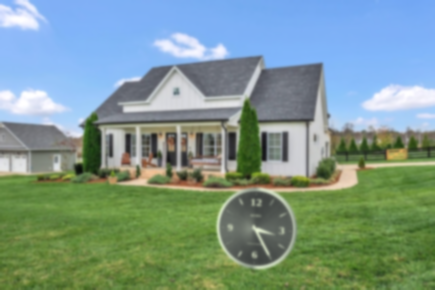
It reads 3h25
